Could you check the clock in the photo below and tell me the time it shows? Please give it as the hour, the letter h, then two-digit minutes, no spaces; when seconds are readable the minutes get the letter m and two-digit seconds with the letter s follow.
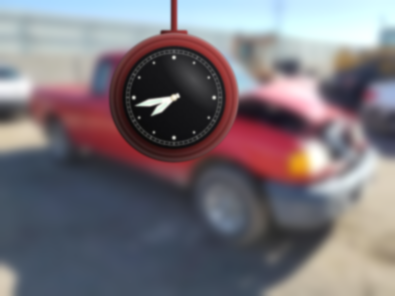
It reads 7h43
